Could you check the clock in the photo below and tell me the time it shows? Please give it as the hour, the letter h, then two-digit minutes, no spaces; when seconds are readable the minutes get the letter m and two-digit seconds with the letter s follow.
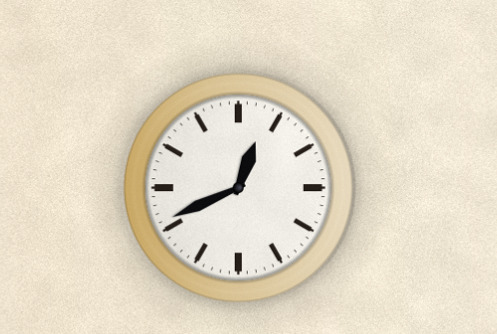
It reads 12h41
